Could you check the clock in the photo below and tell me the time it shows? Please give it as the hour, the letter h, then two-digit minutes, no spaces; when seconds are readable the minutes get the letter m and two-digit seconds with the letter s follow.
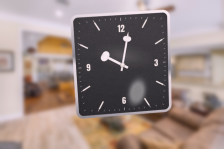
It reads 10h02
